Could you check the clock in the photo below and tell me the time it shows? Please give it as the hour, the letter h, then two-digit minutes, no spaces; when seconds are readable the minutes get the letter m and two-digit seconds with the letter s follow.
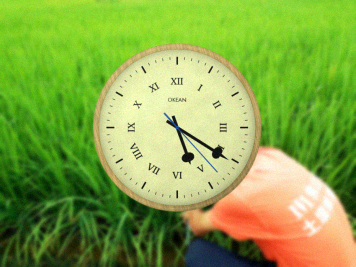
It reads 5h20m23s
